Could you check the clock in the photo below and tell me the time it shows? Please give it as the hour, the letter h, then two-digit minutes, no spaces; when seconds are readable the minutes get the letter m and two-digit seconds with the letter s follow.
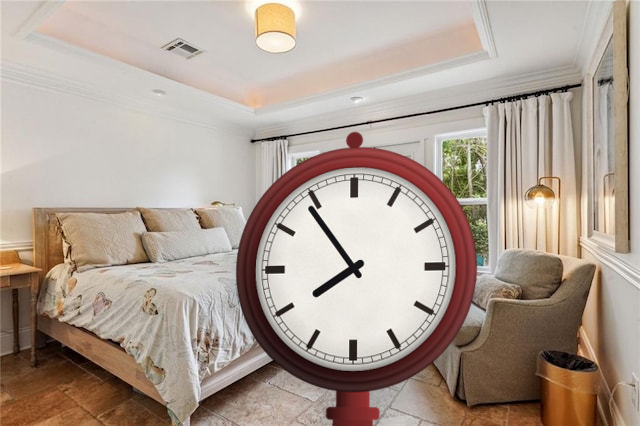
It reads 7h54
